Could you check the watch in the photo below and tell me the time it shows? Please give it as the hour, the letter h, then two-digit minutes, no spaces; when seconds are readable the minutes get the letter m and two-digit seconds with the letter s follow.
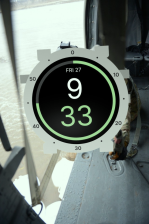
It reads 9h33
